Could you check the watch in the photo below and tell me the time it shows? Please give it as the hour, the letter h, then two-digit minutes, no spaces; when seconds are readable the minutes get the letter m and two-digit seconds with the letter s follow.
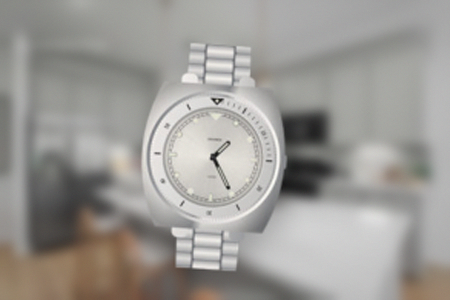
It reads 1h25
